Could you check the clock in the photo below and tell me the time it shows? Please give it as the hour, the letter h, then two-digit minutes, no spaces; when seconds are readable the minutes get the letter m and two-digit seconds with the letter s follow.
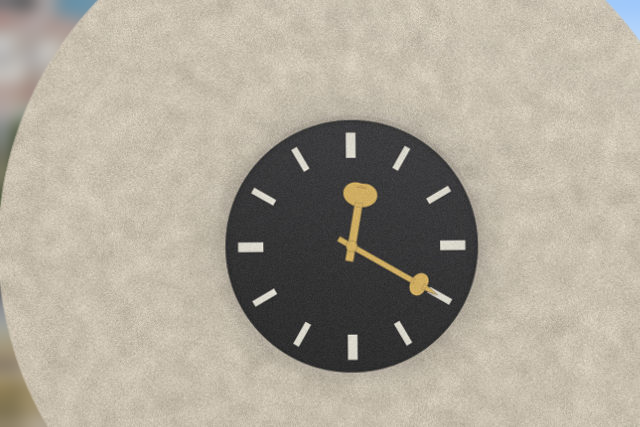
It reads 12h20
